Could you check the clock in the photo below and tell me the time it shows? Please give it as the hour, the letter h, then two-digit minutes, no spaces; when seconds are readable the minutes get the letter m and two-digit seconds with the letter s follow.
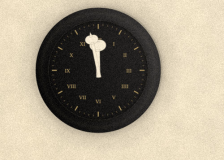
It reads 11h58
